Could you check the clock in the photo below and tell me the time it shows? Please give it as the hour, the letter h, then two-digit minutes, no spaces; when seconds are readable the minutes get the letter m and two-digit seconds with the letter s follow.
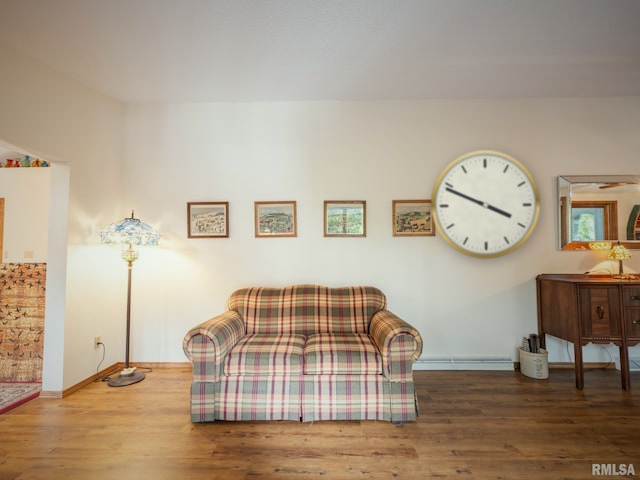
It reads 3h49
